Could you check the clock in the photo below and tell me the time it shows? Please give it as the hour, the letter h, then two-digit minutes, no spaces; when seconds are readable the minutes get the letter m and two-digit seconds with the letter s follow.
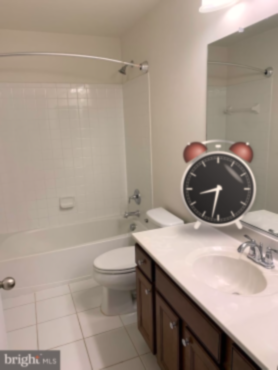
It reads 8h32
